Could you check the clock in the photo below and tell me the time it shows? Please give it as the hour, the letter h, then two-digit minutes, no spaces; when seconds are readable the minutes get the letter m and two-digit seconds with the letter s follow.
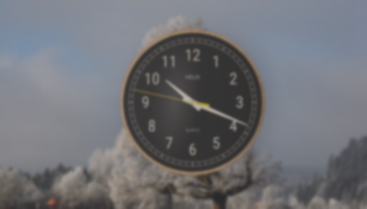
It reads 10h18m47s
